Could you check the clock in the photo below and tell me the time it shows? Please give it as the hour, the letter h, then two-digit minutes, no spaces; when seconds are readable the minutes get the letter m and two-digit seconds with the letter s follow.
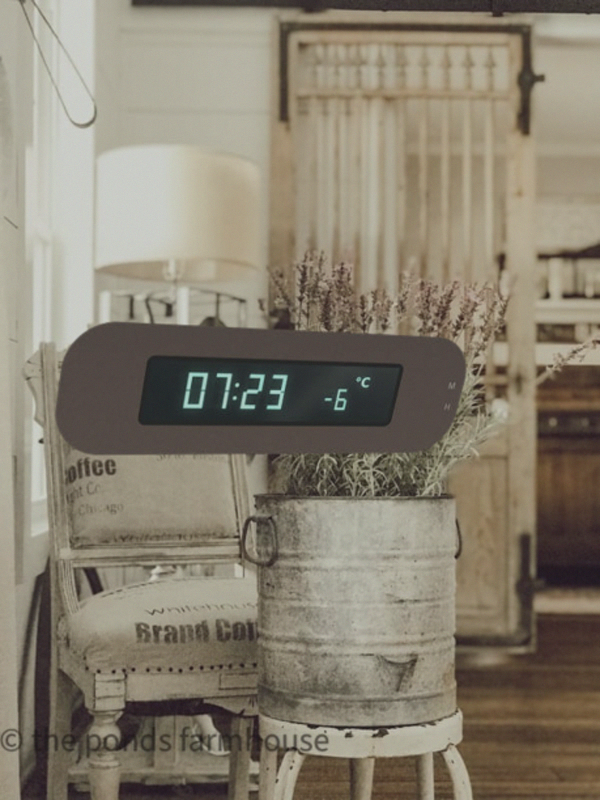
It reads 7h23
